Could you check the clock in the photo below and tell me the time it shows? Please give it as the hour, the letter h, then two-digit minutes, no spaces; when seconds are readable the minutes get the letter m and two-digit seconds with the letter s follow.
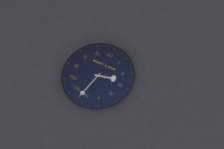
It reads 2h32
